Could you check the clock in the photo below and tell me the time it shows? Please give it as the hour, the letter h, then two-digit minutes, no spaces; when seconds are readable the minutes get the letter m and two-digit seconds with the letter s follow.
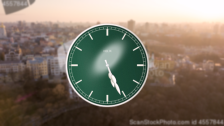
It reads 5h26
